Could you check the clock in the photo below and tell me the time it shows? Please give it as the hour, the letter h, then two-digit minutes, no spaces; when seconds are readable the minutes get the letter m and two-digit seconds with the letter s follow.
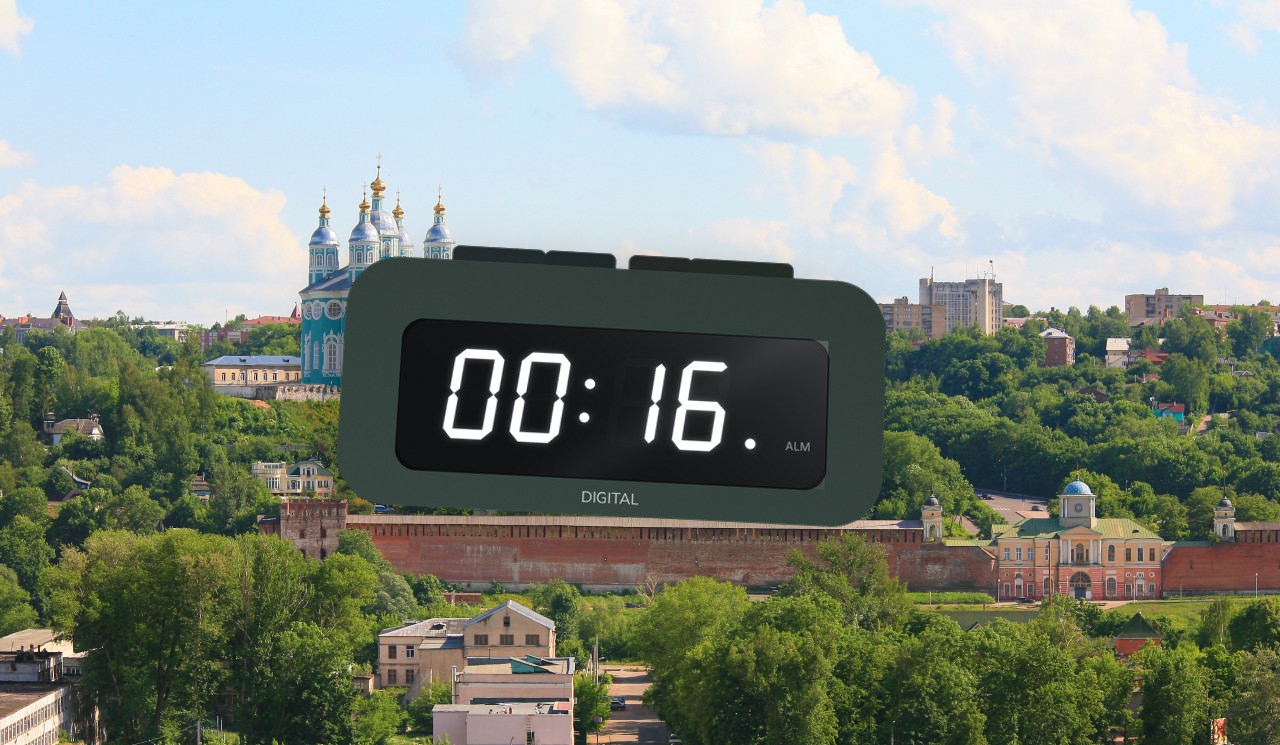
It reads 0h16
